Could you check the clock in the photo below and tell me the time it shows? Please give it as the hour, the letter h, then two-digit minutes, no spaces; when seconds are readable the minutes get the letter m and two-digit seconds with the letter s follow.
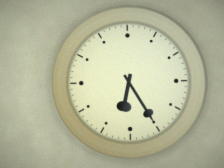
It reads 6h25
